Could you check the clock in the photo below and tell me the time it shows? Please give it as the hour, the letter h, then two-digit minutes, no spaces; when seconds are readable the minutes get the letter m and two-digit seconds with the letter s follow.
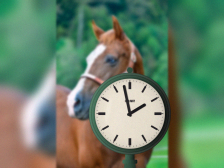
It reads 1h58
